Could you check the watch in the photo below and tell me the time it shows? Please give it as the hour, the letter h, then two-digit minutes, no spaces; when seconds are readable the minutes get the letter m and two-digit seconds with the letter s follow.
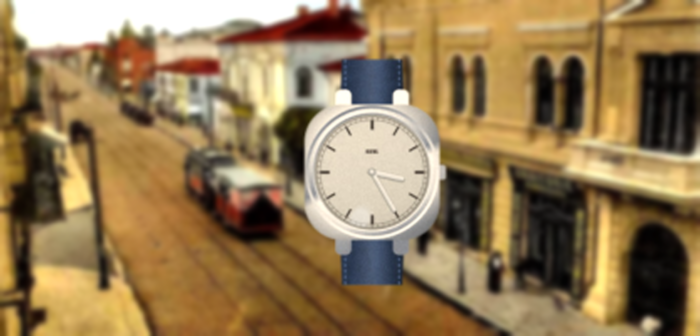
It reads 3h25
